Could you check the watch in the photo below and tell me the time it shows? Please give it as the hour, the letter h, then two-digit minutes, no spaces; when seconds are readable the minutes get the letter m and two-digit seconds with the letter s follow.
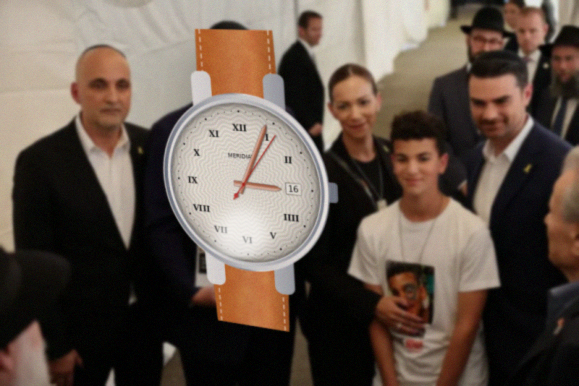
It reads 3h04m06s
